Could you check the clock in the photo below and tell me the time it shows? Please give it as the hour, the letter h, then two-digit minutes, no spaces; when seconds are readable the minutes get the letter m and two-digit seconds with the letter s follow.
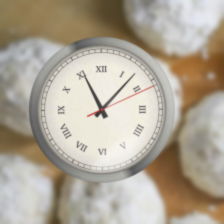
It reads 11h07m11s
